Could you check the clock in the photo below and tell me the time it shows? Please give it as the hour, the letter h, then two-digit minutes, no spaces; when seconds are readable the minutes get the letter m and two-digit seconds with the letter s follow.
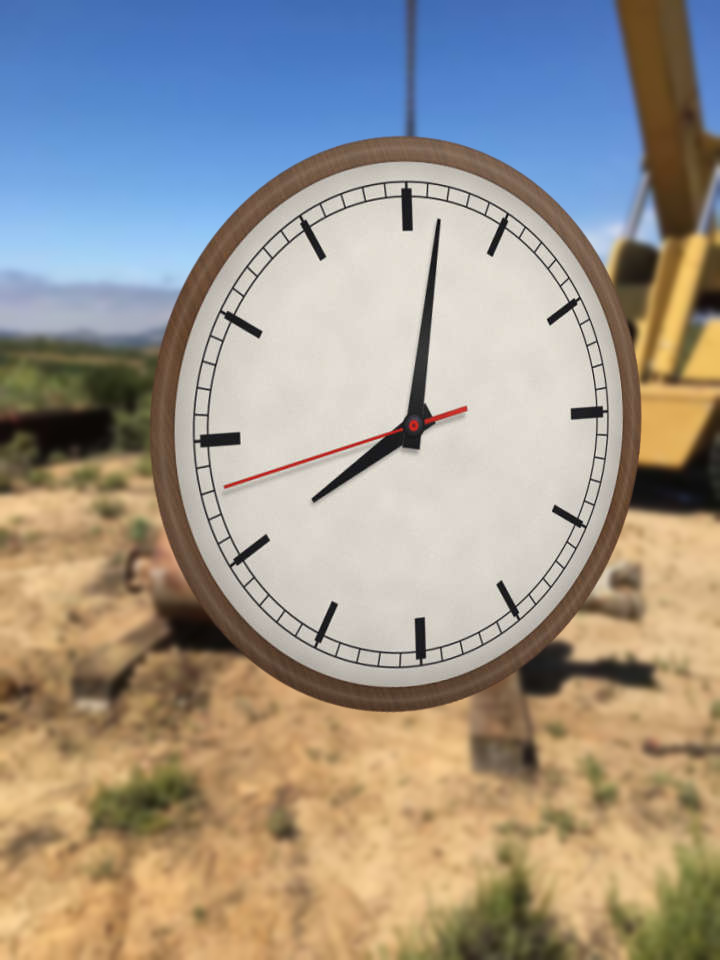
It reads 8h01m43s
